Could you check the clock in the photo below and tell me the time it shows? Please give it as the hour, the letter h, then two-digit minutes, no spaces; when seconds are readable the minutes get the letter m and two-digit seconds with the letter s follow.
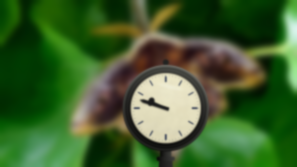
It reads 9h48
